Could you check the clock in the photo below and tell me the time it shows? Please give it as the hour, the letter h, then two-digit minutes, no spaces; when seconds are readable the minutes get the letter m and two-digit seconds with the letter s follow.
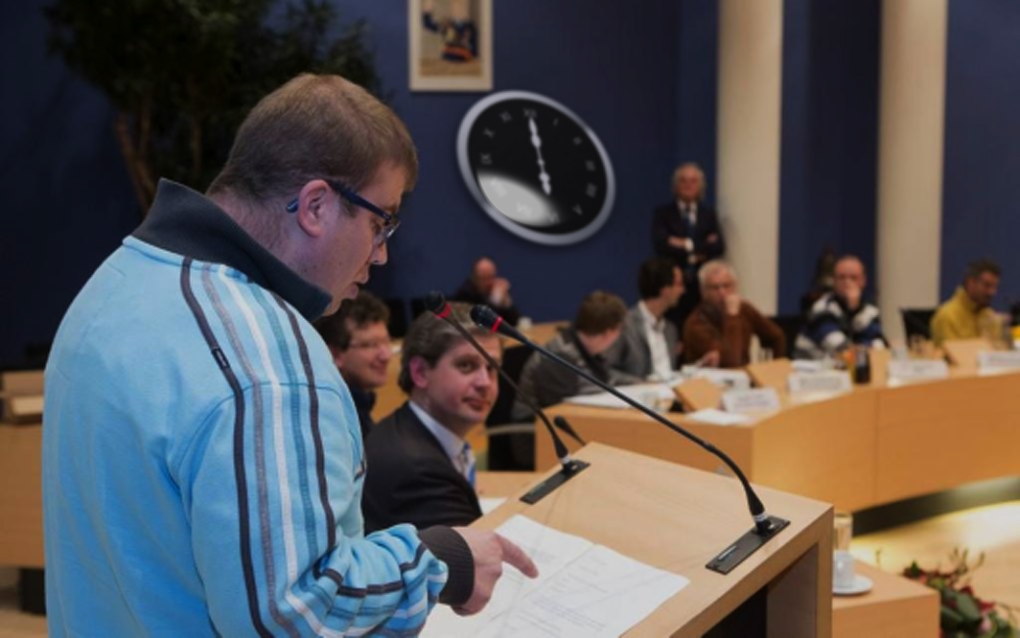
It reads 6h00
